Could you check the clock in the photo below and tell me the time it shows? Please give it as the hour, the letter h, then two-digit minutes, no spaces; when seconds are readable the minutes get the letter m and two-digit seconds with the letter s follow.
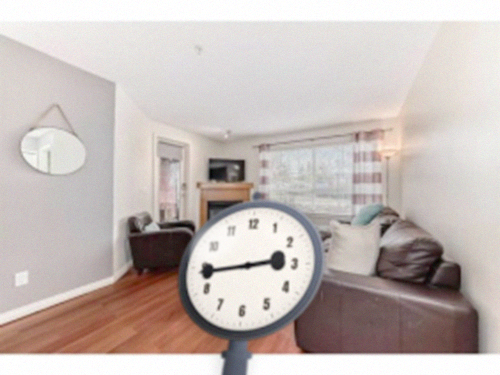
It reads 2h44
